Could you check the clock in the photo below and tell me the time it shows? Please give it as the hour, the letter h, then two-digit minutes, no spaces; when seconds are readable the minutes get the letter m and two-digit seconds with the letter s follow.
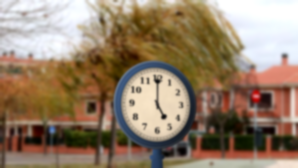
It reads 5h00
